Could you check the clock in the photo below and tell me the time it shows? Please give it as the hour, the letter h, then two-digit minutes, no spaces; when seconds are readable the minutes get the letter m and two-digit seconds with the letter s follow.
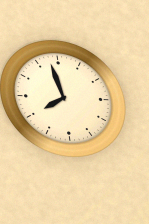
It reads 7h58
